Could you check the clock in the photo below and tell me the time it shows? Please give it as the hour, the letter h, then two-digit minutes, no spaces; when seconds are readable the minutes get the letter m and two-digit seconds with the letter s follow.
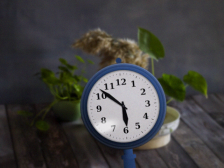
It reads 5h52
